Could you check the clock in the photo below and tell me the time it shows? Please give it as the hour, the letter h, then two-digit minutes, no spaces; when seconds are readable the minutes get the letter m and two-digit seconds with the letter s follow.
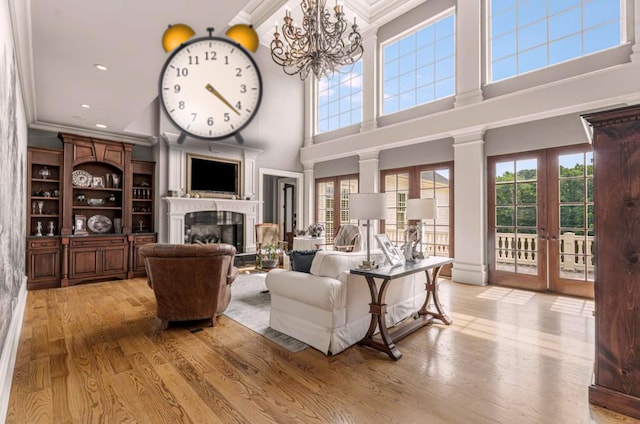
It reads 4h22
